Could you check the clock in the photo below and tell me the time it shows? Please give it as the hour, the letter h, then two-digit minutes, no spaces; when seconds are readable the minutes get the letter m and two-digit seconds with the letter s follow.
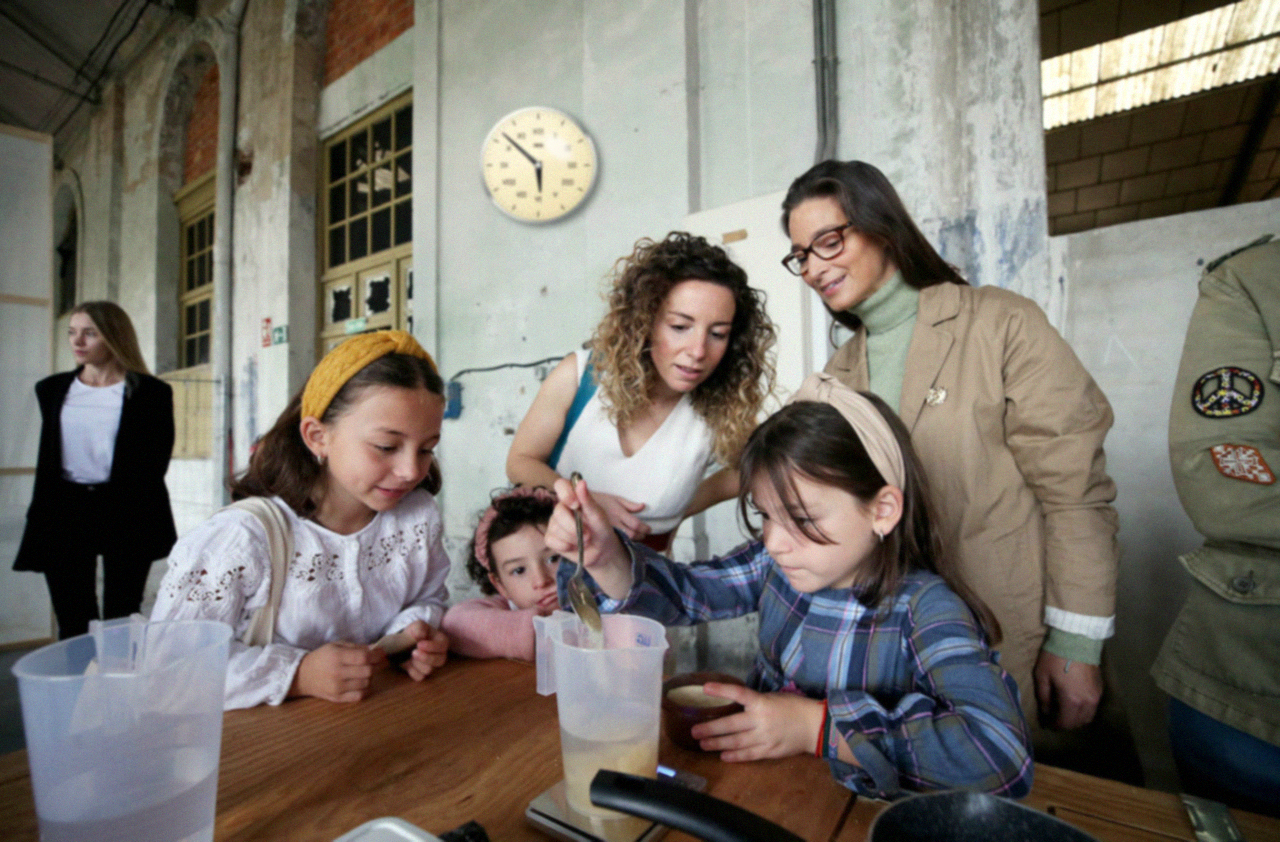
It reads 5h52
